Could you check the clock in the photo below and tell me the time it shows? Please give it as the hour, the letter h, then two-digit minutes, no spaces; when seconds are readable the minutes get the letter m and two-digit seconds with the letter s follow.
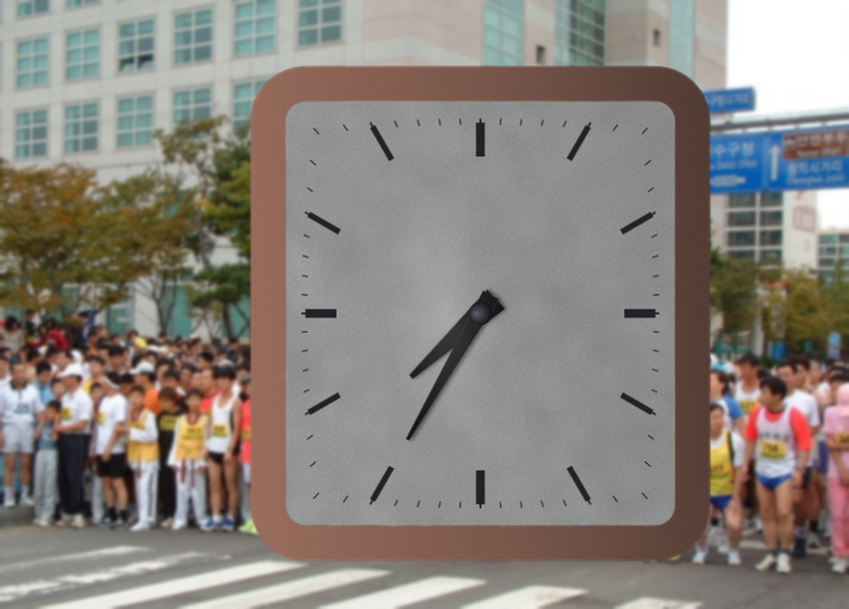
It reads 7h35
